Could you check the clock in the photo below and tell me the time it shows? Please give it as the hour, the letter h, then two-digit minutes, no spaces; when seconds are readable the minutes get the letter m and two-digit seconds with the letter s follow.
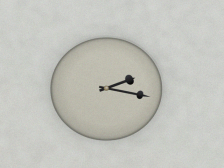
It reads 2h17
